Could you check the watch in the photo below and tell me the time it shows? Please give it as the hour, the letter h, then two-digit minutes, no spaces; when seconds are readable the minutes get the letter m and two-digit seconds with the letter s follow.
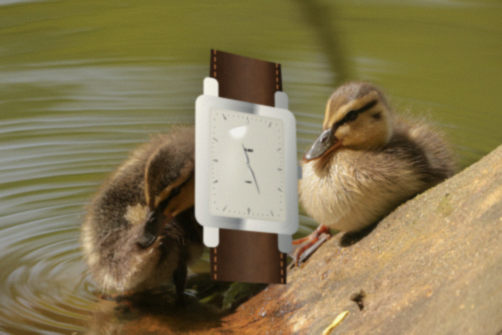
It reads 11h26
